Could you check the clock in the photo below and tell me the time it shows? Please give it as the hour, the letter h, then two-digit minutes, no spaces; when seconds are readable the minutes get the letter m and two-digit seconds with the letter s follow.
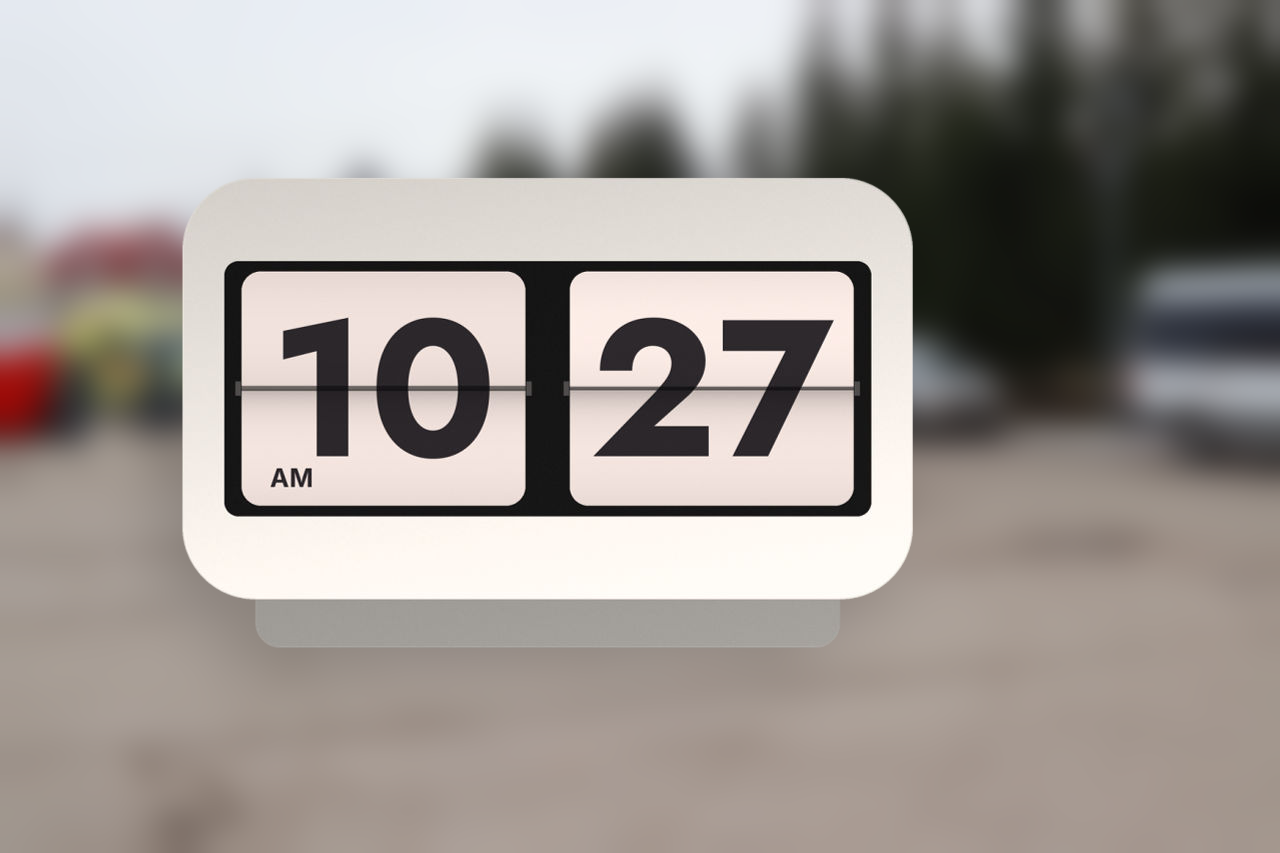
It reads 10h27
